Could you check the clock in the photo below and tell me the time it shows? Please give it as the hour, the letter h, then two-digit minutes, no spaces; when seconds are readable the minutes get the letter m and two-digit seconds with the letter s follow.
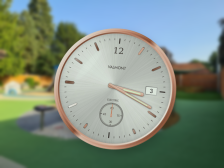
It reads 3h19
